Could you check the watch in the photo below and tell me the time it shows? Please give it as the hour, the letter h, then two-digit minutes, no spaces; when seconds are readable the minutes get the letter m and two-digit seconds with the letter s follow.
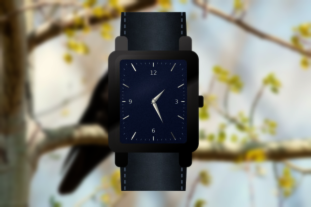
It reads 1h26
